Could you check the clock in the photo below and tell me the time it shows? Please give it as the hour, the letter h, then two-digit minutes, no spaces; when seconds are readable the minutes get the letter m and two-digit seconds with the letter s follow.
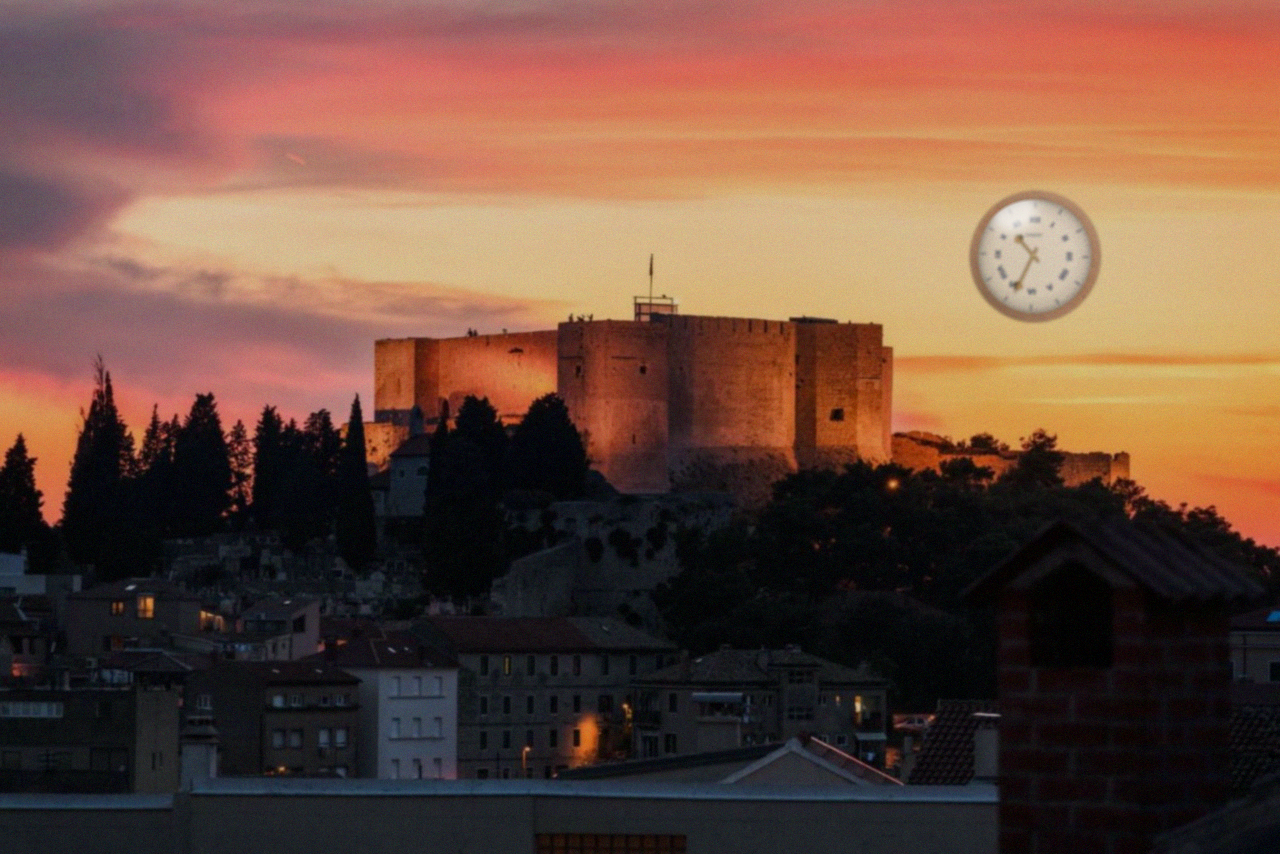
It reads 10h34
